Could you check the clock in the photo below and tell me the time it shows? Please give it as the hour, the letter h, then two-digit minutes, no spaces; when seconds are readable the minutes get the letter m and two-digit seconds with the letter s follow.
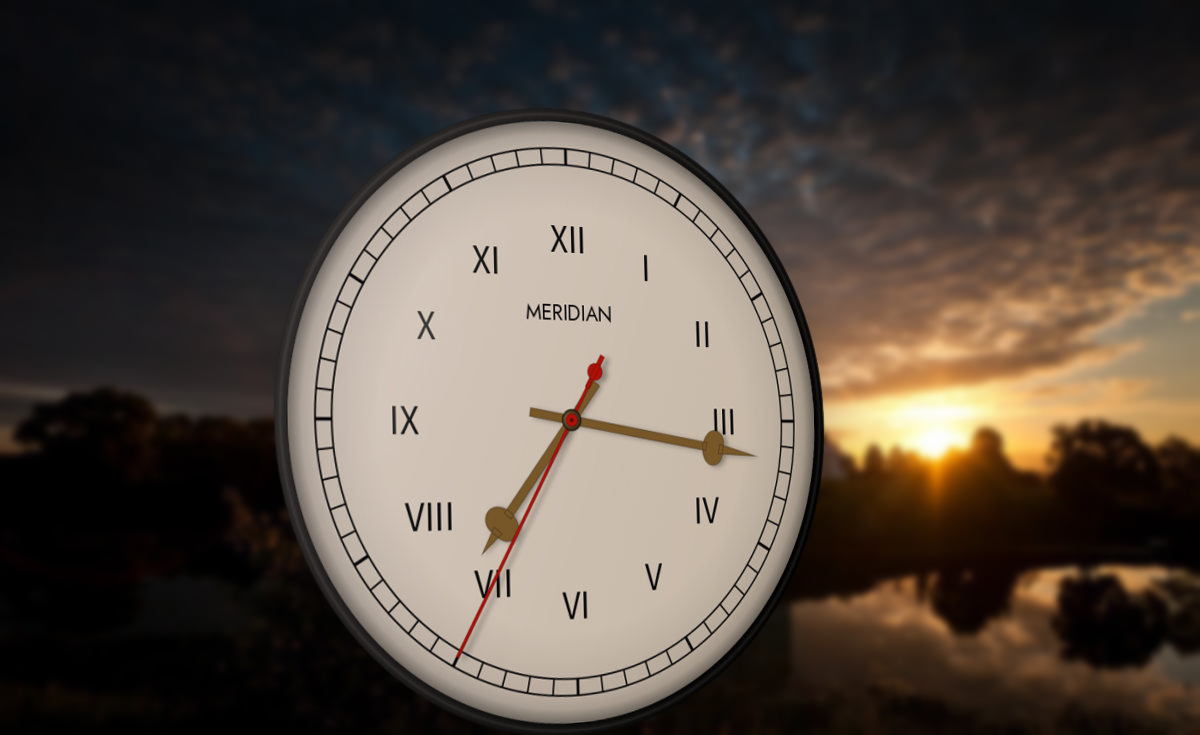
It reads 7h16m35s
